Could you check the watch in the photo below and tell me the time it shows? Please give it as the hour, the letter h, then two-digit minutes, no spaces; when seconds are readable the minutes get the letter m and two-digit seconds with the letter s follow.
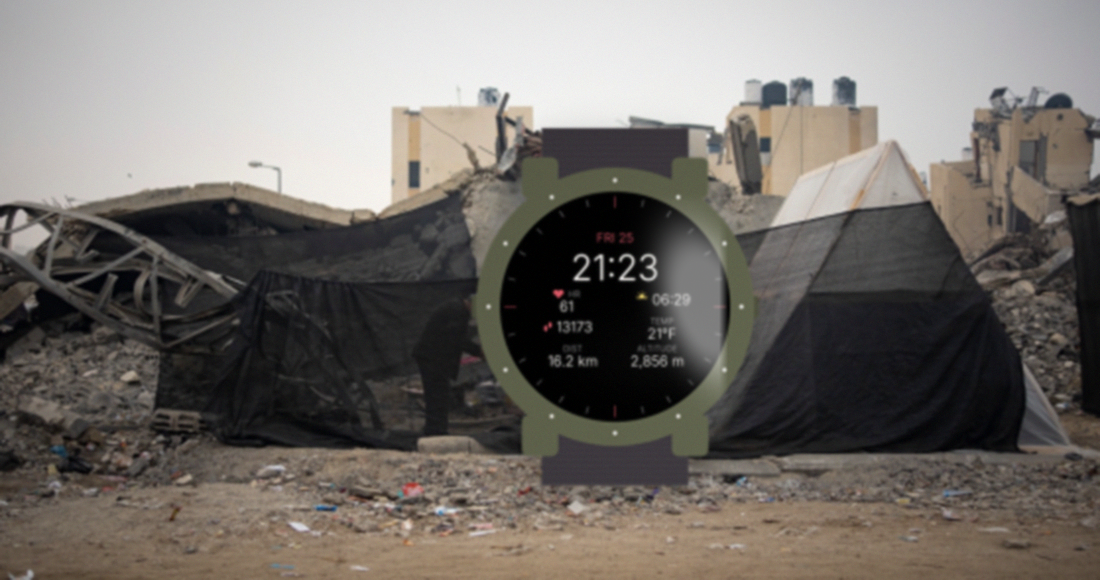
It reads 21h23
